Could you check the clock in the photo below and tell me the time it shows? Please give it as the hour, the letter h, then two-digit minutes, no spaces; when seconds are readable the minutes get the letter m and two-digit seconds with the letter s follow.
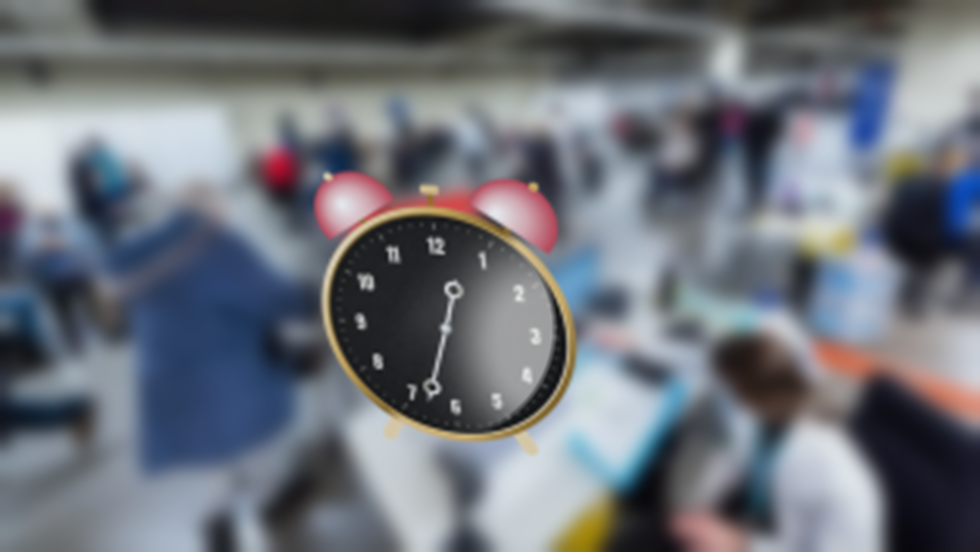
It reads 12h33
